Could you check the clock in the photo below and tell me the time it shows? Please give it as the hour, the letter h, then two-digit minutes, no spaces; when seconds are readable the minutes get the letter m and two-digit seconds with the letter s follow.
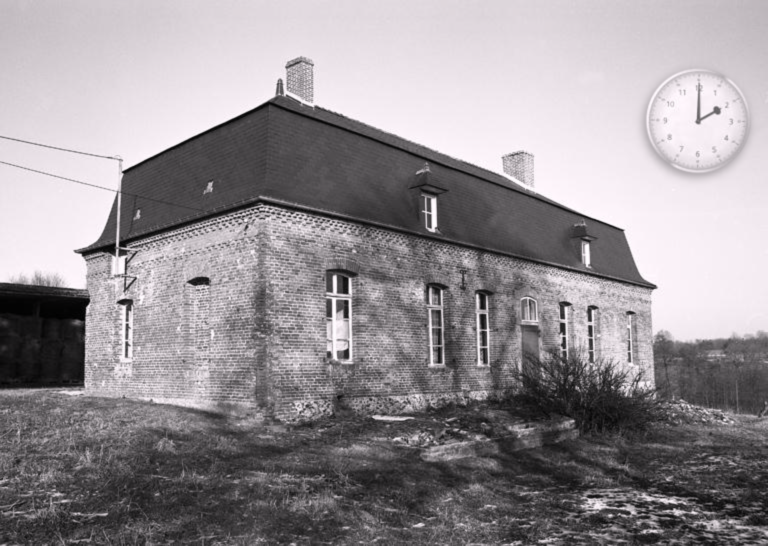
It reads 2h00
